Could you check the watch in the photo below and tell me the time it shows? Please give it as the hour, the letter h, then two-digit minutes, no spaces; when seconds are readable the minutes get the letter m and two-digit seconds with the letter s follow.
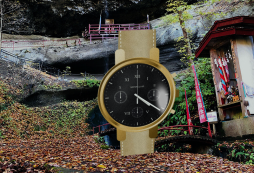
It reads 4h21
